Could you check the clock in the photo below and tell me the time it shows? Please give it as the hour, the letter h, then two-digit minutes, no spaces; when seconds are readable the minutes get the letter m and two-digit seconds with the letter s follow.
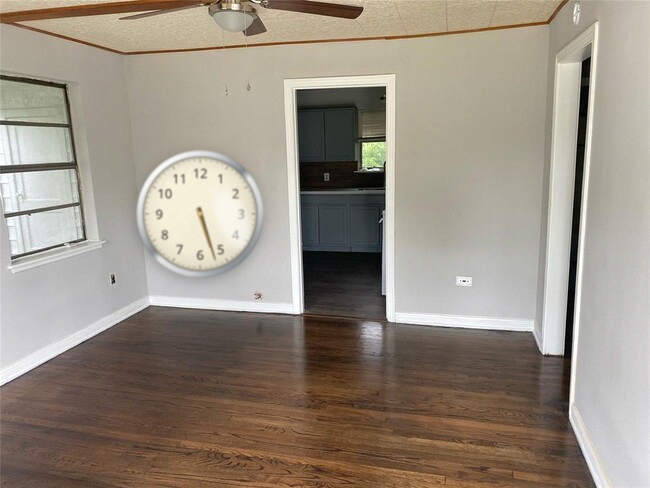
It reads 5h27
